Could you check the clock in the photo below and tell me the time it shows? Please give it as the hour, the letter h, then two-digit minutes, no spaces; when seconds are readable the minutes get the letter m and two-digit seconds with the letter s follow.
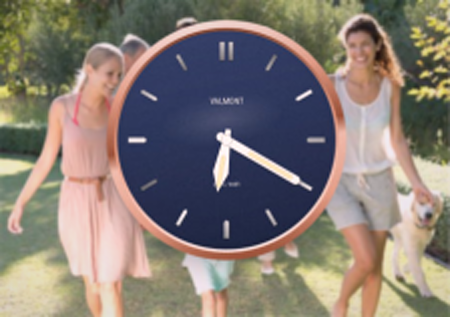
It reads 6h20
